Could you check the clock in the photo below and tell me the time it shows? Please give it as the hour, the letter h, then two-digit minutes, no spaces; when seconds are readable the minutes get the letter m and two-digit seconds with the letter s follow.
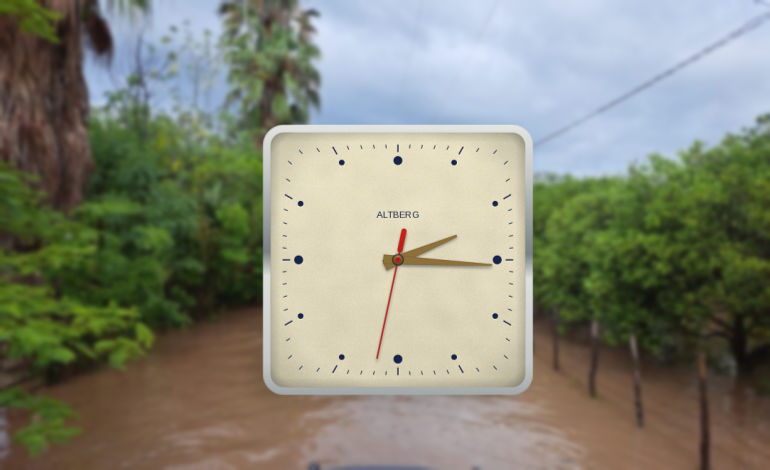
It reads 2h15m32s
